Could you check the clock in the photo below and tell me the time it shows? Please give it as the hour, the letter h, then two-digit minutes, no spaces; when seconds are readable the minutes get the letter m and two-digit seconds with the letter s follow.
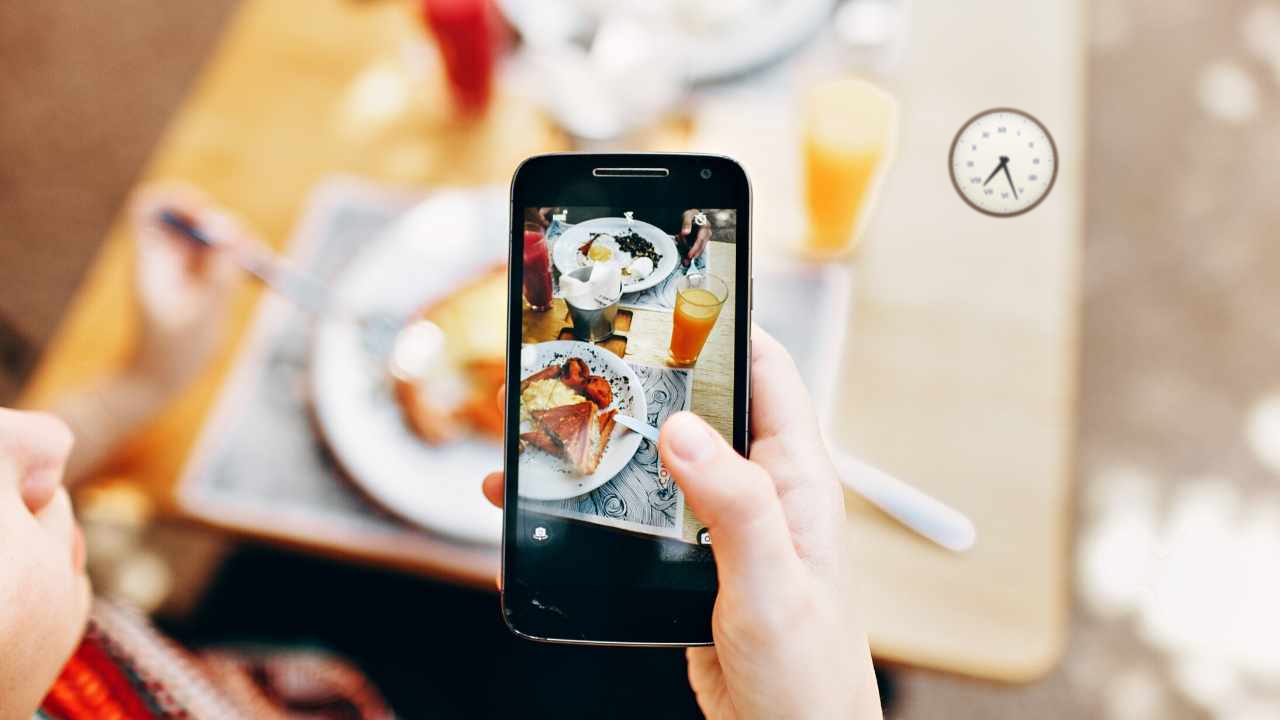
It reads 7h27
